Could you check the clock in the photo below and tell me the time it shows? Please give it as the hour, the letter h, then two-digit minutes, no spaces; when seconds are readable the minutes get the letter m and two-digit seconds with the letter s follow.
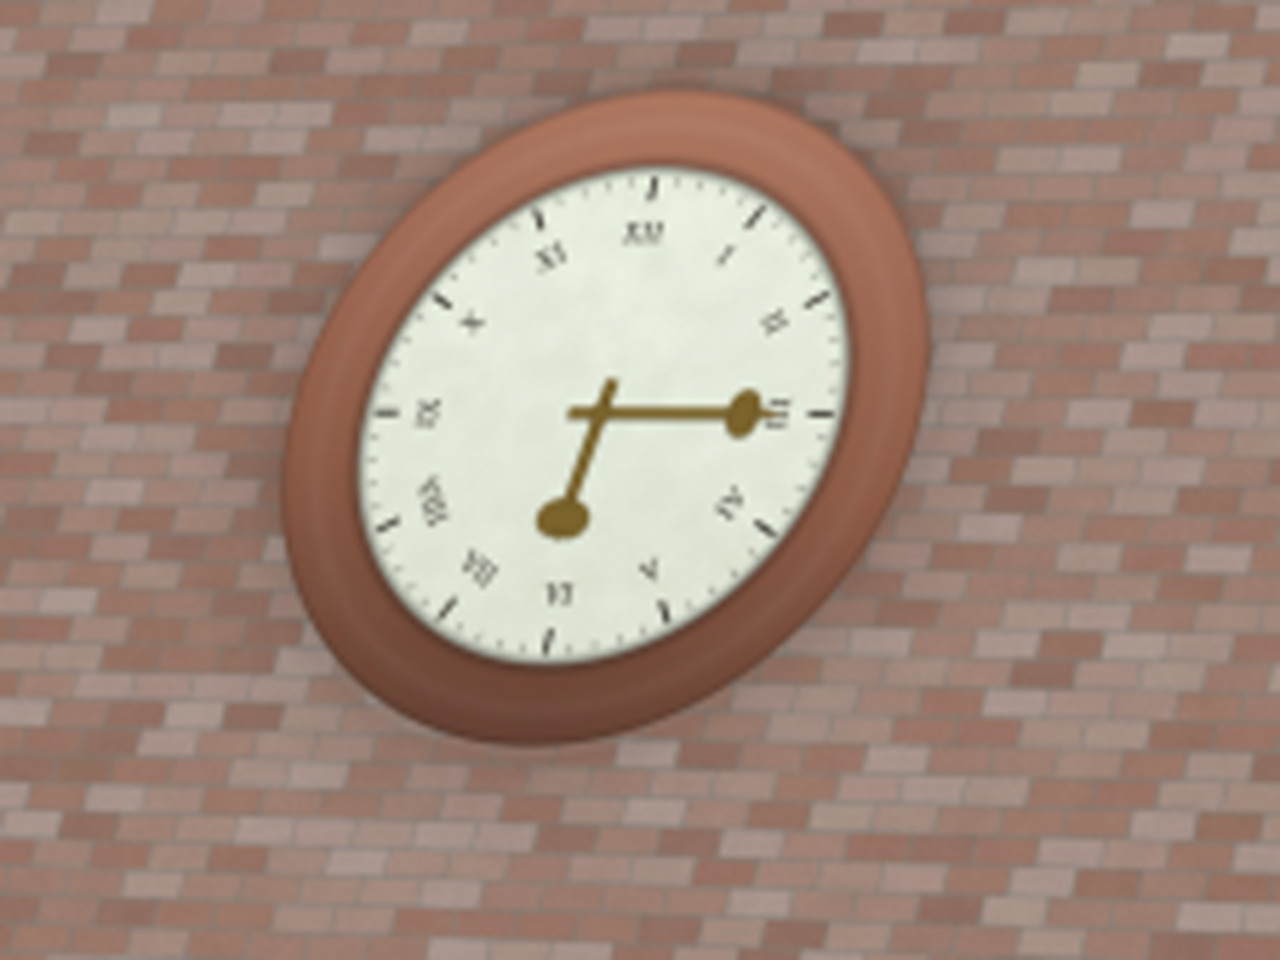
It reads 6h15
